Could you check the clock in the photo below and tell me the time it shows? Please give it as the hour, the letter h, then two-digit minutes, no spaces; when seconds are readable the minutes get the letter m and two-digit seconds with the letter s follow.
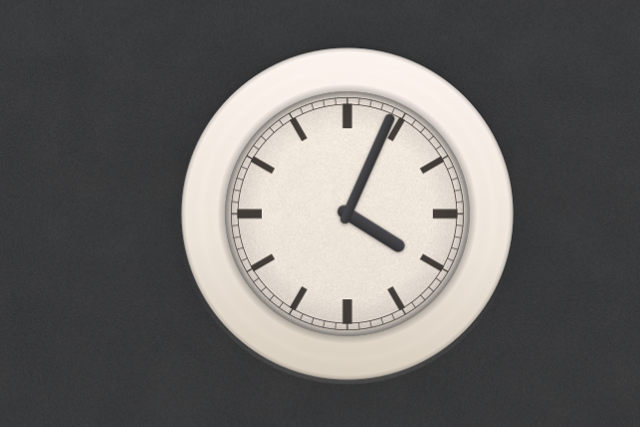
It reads 4h04
